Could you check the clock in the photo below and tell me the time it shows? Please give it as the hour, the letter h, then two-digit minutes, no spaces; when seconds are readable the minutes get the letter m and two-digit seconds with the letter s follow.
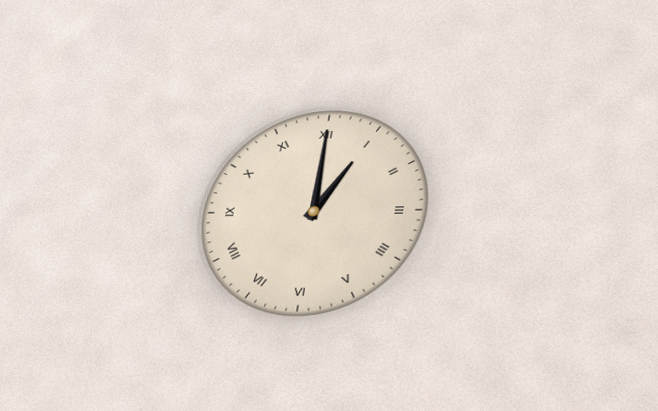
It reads 1h00
